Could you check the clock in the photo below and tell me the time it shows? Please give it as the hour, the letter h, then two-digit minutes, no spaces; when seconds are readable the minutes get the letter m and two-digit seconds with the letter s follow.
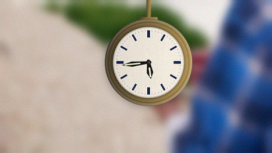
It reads 5h44
